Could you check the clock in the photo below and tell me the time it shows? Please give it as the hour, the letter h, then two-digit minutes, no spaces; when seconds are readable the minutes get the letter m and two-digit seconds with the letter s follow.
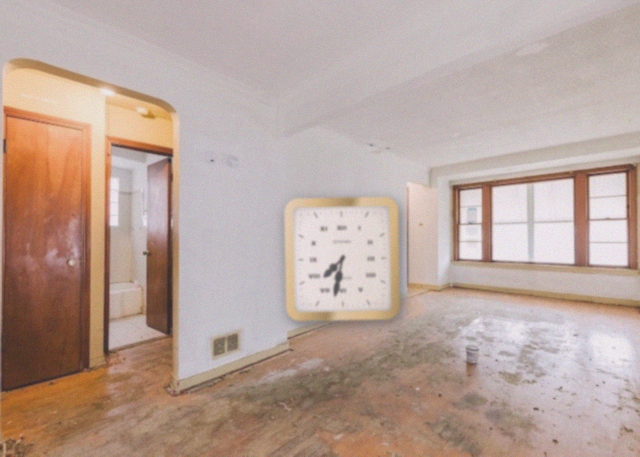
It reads 7h32
